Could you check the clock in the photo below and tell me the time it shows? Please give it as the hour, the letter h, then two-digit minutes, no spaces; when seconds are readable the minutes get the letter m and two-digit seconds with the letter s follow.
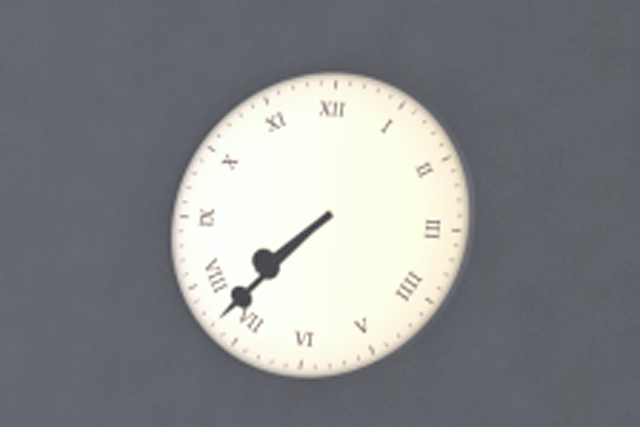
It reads 7h37
